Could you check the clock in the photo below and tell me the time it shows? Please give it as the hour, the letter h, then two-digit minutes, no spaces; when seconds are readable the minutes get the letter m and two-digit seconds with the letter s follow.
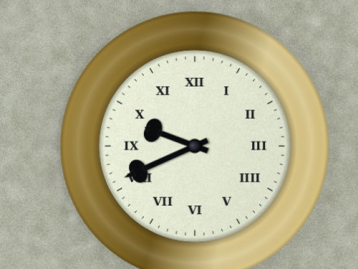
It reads 9h41
